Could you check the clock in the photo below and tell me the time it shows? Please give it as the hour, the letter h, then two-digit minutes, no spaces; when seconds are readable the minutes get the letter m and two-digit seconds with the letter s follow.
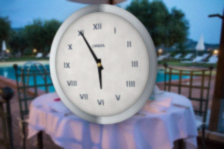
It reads 5h55
